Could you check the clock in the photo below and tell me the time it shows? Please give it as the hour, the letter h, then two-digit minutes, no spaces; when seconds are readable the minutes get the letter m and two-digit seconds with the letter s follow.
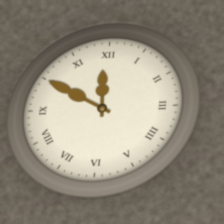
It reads 11h50
